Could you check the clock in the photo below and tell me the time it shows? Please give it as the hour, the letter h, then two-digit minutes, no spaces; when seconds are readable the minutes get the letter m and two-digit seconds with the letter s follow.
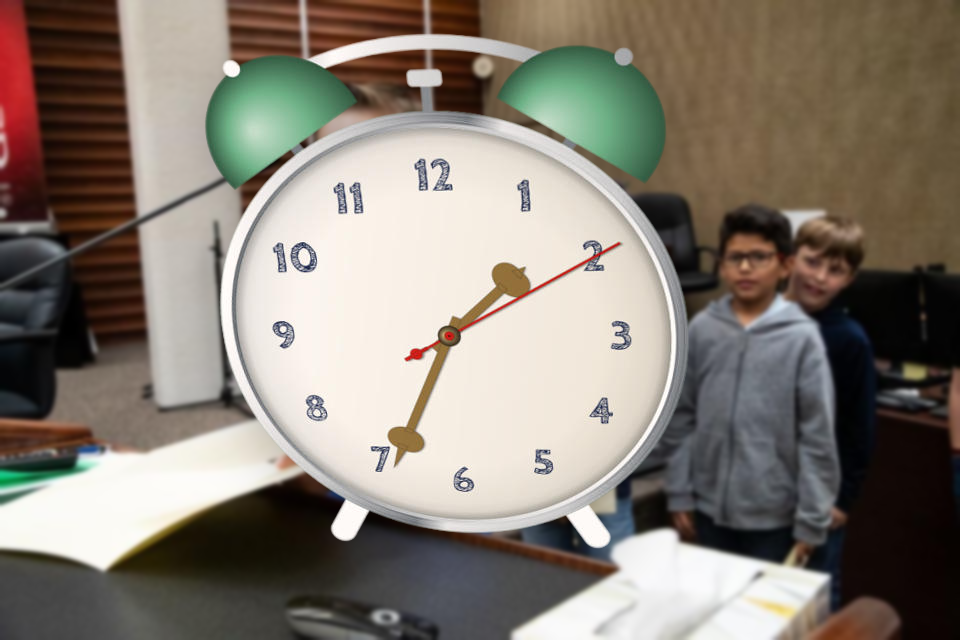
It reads 1h34m10s
